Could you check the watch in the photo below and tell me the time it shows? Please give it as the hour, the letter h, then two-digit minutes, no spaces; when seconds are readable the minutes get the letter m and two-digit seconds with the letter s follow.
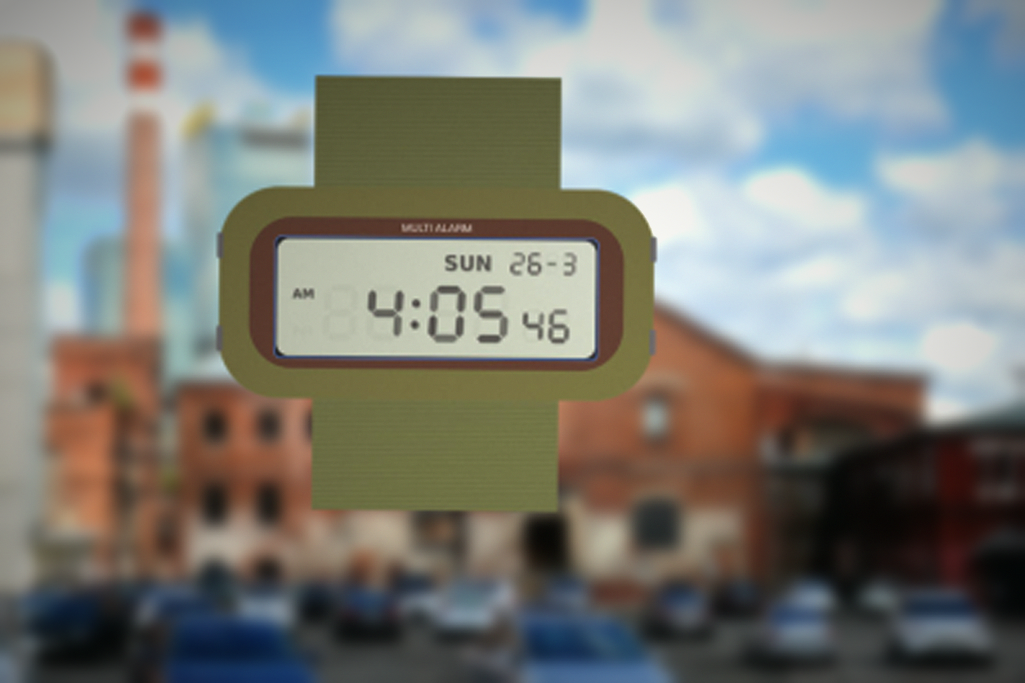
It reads 4h05m46s
